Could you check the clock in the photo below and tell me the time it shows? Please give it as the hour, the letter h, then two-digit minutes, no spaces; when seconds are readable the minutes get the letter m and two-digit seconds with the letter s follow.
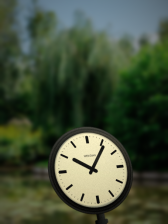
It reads 10h06
